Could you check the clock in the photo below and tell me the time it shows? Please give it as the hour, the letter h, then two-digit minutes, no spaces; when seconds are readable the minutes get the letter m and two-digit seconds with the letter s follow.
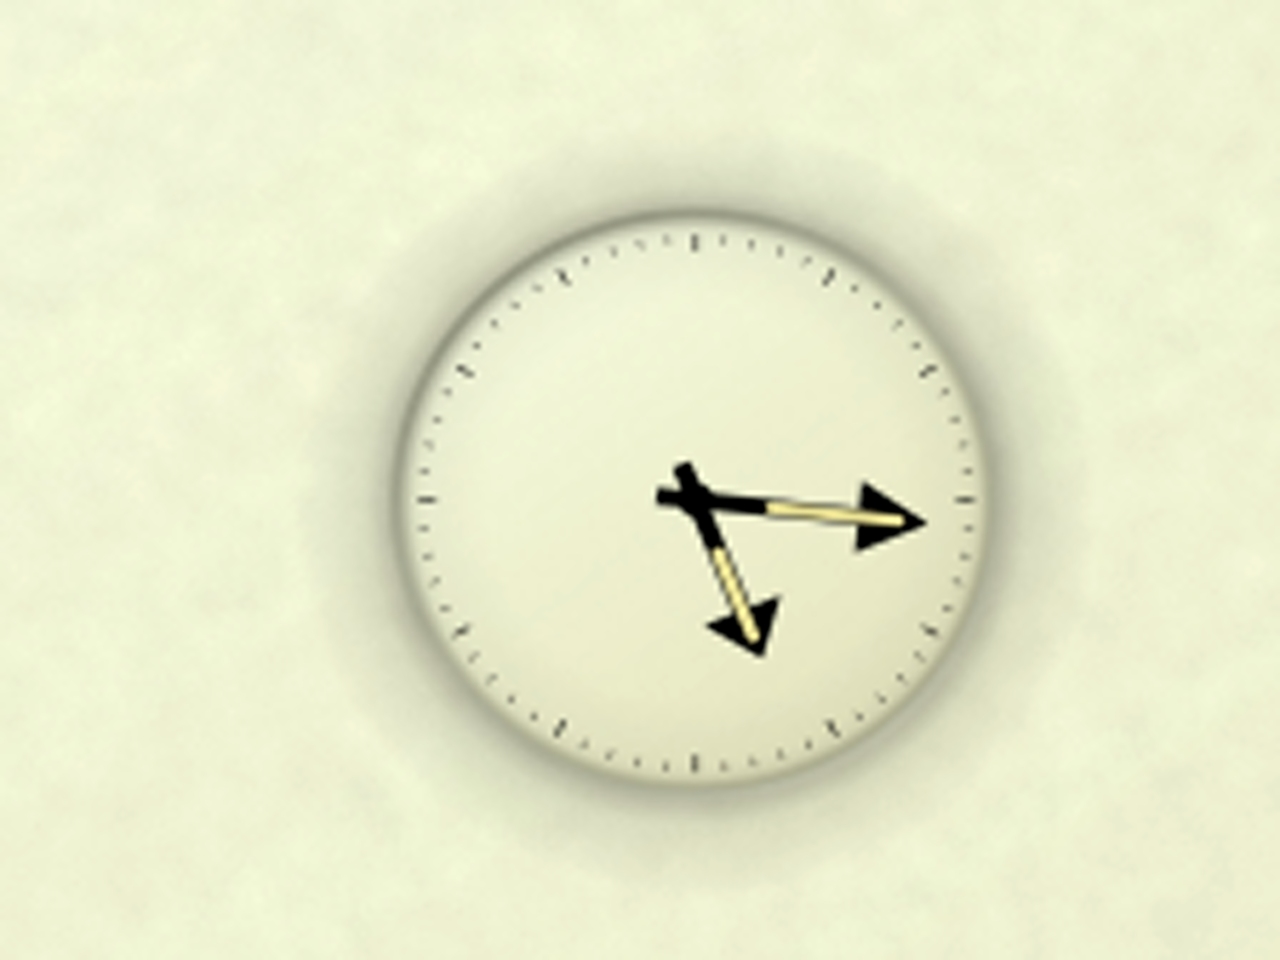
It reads 5h16
